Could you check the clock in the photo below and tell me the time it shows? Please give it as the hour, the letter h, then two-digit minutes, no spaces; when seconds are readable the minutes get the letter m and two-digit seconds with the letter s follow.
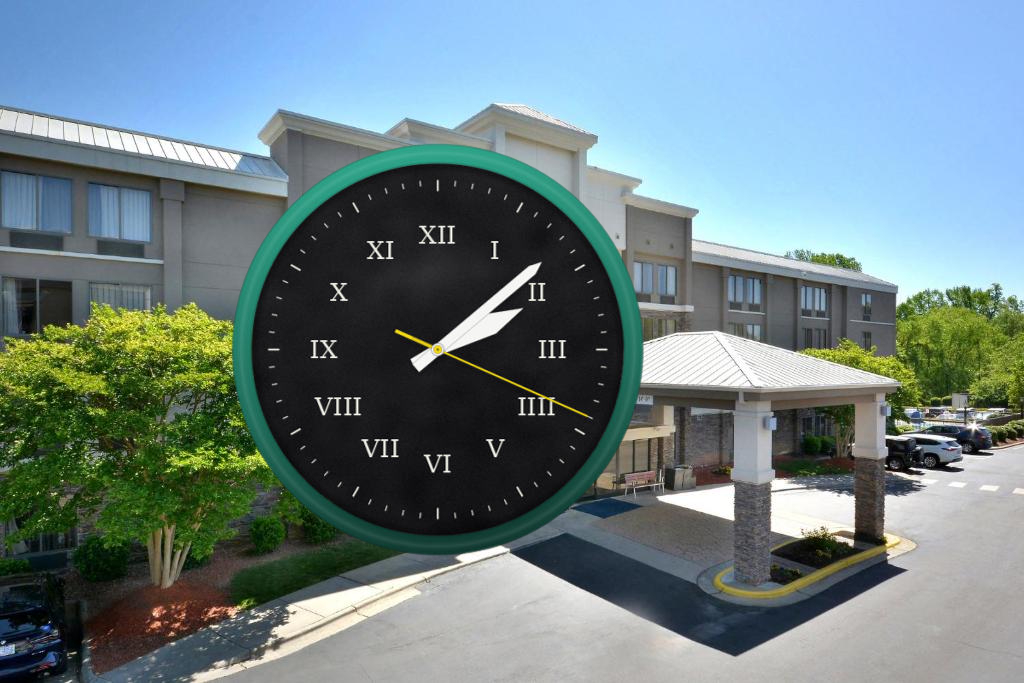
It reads 2h08m19s
